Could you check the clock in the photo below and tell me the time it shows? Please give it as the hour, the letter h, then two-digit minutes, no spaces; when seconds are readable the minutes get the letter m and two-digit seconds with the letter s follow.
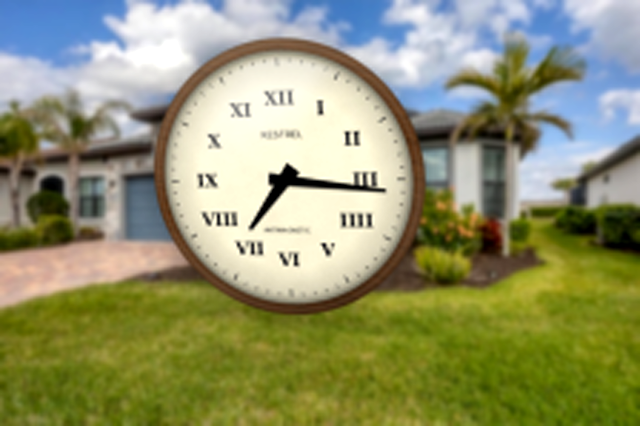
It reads 7h16
